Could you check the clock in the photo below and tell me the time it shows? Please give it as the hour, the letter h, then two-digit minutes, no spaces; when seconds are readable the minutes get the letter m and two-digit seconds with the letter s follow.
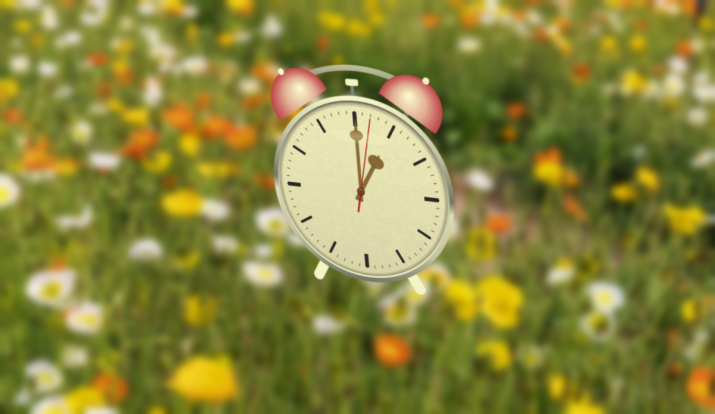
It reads 1h00m02s
